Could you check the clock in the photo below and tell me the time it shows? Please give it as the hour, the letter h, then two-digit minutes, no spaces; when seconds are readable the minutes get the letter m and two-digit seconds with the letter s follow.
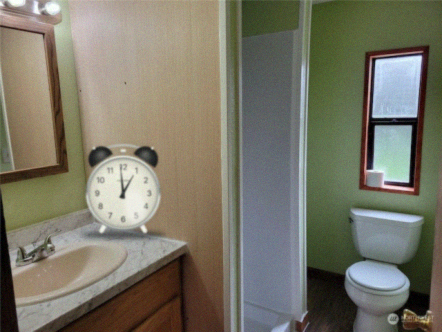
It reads 12h59
